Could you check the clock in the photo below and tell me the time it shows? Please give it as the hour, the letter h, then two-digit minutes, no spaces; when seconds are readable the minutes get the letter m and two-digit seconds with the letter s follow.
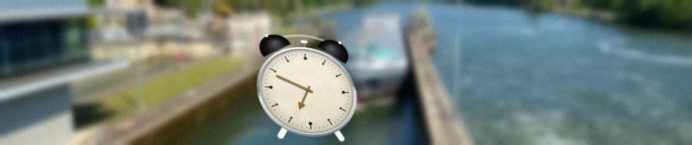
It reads 6h49
